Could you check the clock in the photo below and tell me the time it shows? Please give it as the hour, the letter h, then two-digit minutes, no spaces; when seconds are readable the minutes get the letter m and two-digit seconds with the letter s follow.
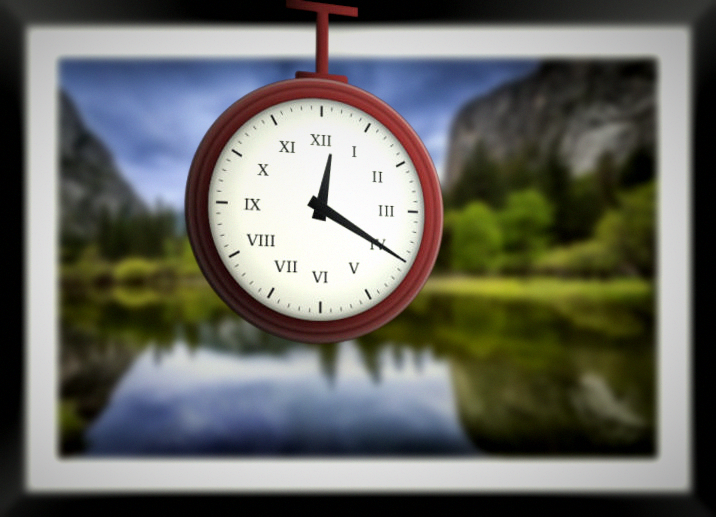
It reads 12h20
